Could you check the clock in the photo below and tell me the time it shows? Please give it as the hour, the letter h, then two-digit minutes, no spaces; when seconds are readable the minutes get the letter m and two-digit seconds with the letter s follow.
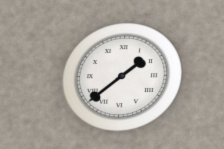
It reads 1h38
